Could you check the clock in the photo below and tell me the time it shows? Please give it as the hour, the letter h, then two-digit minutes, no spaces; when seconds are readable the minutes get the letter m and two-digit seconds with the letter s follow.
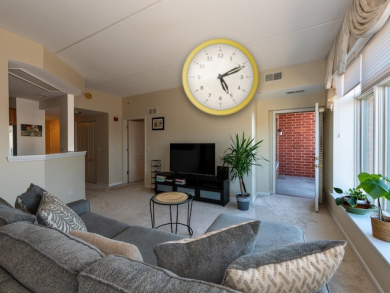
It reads 5h11
